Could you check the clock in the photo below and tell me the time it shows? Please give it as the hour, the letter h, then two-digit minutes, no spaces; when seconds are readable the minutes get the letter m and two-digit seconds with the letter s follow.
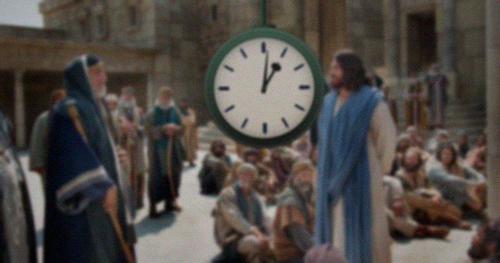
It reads 1h01
